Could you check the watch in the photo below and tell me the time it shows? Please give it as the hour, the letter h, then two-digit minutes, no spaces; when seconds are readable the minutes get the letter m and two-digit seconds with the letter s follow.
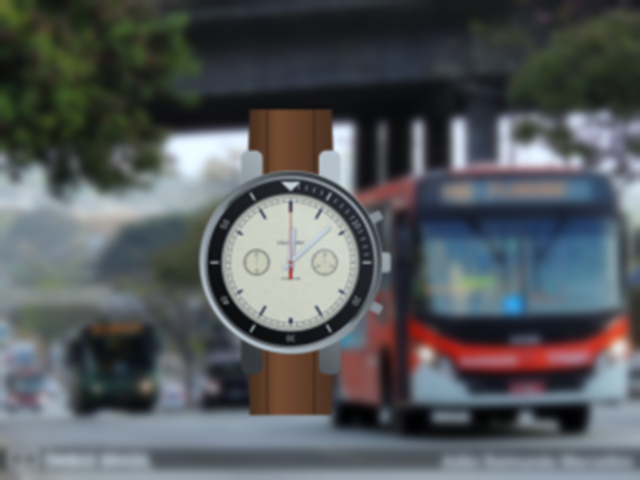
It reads 12h08
